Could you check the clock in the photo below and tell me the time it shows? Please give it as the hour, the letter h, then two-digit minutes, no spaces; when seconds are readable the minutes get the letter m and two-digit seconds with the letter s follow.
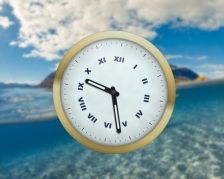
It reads 9h27
